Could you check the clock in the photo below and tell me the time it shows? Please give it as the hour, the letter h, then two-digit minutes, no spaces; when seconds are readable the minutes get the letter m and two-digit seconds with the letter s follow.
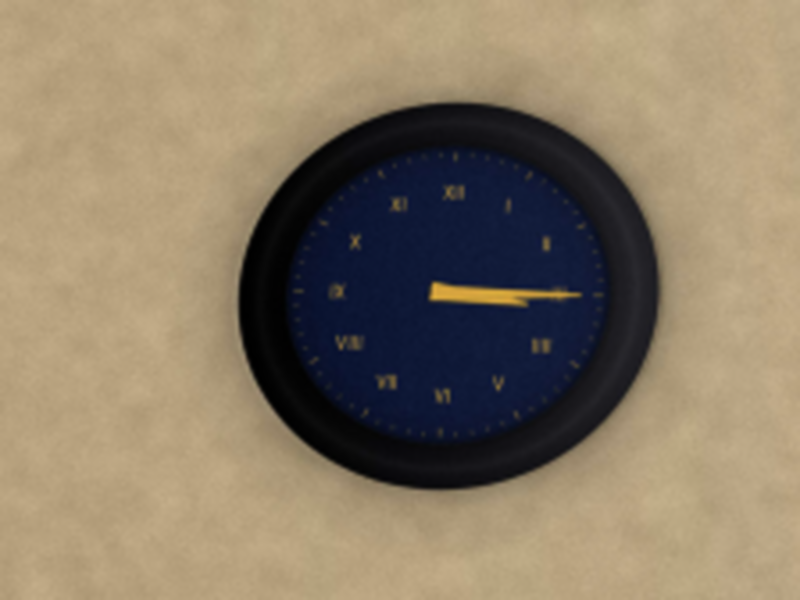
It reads 3h15
